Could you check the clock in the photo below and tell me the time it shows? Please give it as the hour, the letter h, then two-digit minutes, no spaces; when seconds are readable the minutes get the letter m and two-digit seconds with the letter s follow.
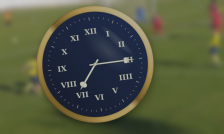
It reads 7h15
